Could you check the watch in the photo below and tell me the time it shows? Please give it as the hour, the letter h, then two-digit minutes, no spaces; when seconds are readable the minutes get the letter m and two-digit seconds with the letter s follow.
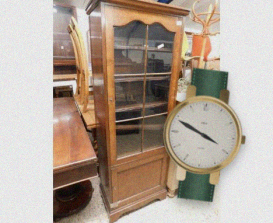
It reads 3h49
